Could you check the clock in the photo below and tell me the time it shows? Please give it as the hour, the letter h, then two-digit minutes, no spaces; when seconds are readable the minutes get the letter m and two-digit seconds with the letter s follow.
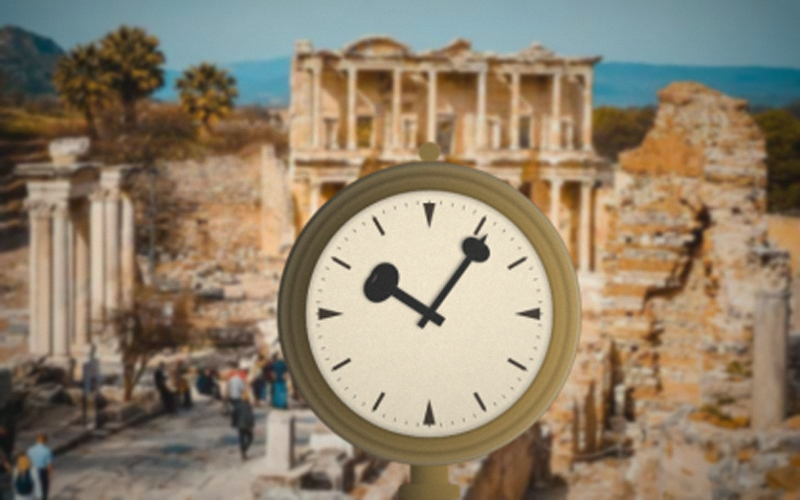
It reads 10h06
